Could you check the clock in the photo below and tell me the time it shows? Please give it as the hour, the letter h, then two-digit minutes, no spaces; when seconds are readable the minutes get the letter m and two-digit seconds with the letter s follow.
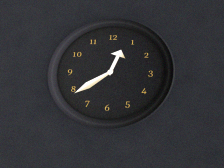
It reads 12h39
